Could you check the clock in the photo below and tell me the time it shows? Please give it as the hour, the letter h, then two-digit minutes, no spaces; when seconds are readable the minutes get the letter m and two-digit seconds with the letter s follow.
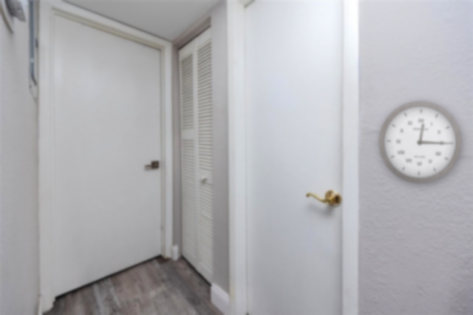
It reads 12h15
